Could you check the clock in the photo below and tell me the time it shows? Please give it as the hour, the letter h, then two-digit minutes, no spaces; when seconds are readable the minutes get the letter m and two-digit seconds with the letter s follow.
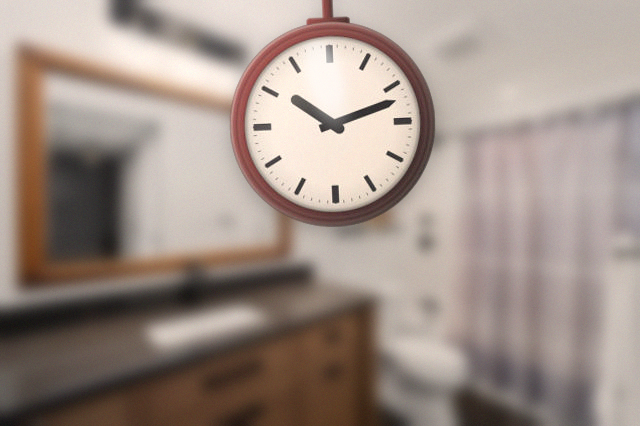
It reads 10h12
